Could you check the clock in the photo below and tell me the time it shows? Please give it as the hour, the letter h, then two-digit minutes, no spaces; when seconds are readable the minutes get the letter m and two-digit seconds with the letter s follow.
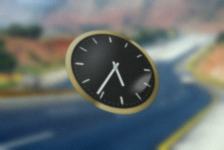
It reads 5h36
